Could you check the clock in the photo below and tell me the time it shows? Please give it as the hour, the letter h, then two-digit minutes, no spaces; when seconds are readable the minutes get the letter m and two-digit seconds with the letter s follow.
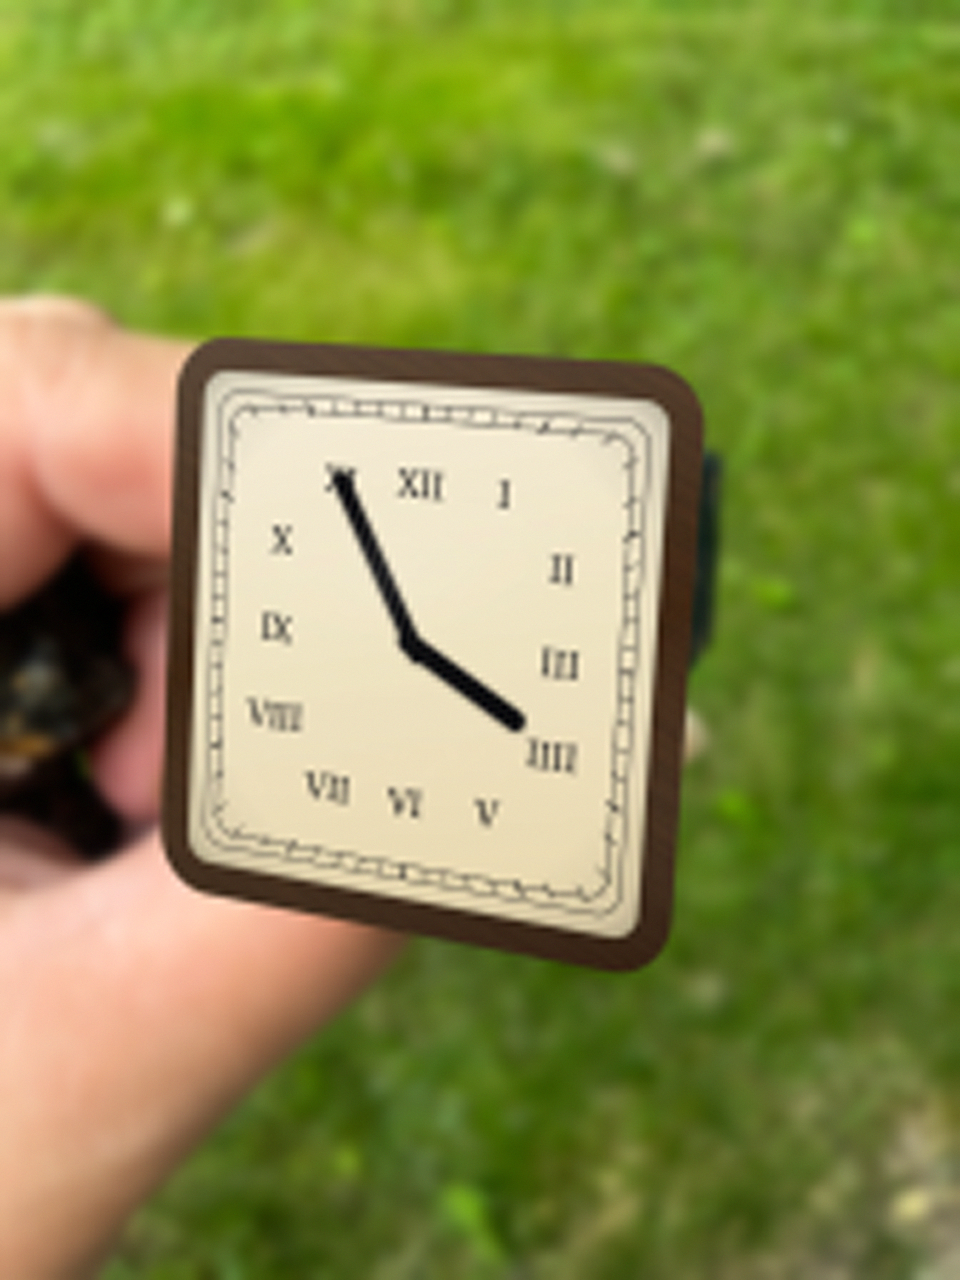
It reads 3h55
